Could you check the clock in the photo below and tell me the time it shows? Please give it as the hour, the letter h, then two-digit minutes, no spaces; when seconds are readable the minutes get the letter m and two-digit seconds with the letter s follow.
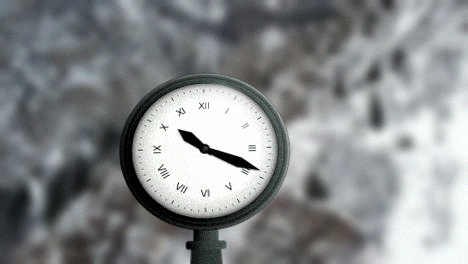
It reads 10h19
